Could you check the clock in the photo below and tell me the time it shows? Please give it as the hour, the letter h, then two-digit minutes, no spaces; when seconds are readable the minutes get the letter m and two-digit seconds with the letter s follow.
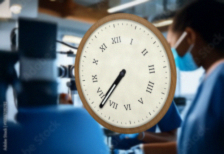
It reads 7h38
